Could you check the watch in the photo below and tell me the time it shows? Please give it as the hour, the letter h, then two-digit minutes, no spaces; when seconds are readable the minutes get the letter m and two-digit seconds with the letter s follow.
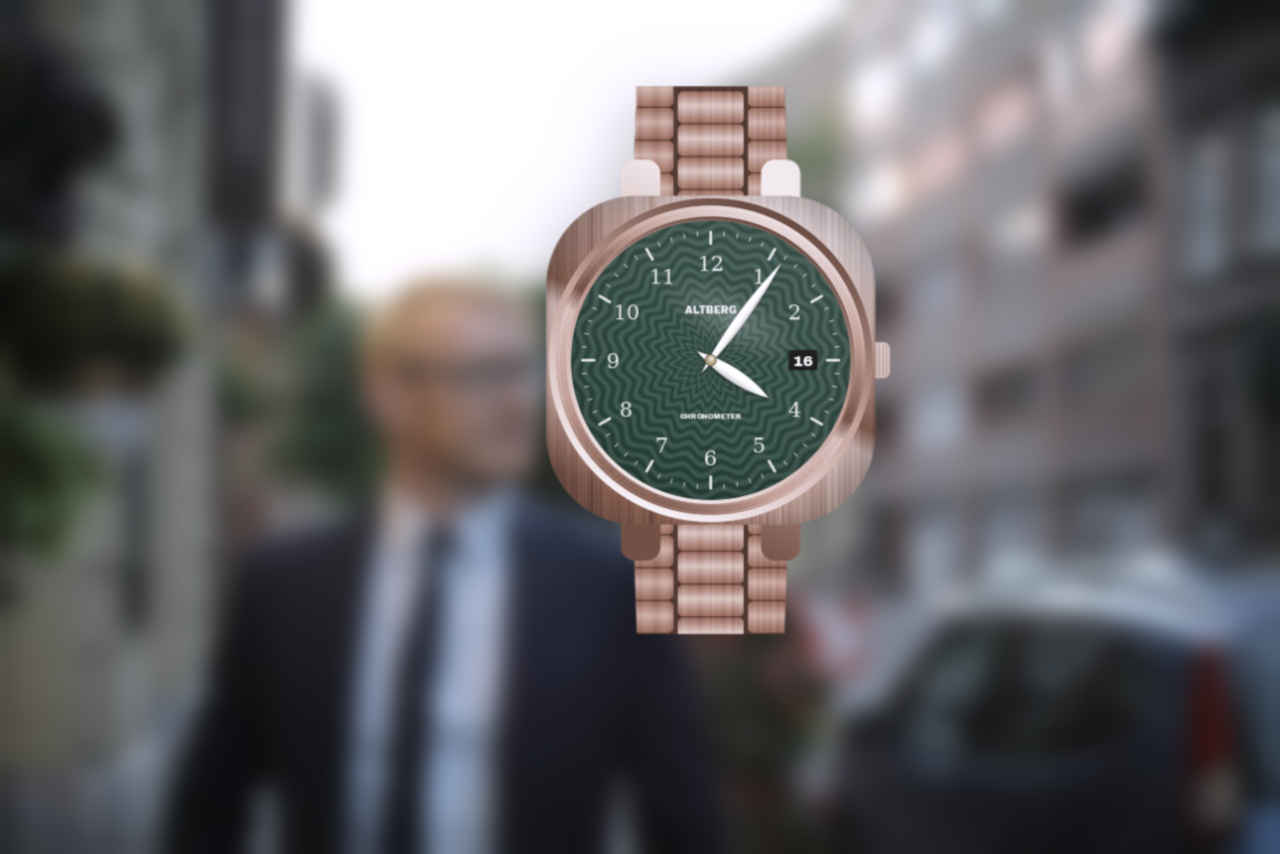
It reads 4h06
